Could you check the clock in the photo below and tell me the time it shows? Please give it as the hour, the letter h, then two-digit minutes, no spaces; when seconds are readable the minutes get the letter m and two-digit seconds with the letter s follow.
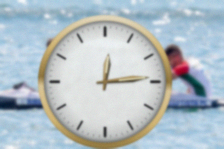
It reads 12h14
